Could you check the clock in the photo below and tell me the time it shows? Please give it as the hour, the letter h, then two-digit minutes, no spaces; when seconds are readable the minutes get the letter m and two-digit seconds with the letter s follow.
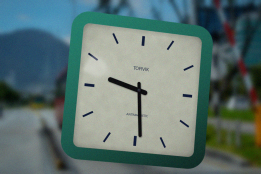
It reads 9h29
